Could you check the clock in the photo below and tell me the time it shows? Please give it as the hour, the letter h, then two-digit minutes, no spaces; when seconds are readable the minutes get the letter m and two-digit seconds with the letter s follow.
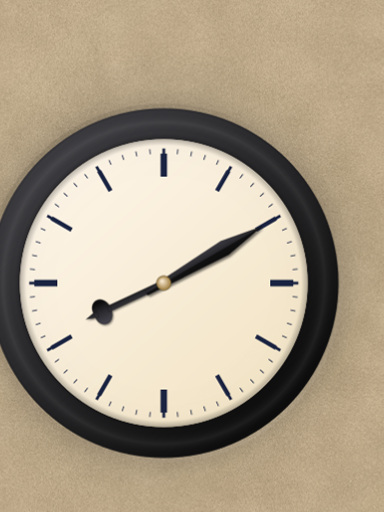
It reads 8h10
